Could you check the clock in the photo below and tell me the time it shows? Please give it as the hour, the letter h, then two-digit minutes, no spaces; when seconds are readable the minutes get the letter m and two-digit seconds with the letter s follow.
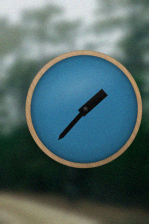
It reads 1h37
